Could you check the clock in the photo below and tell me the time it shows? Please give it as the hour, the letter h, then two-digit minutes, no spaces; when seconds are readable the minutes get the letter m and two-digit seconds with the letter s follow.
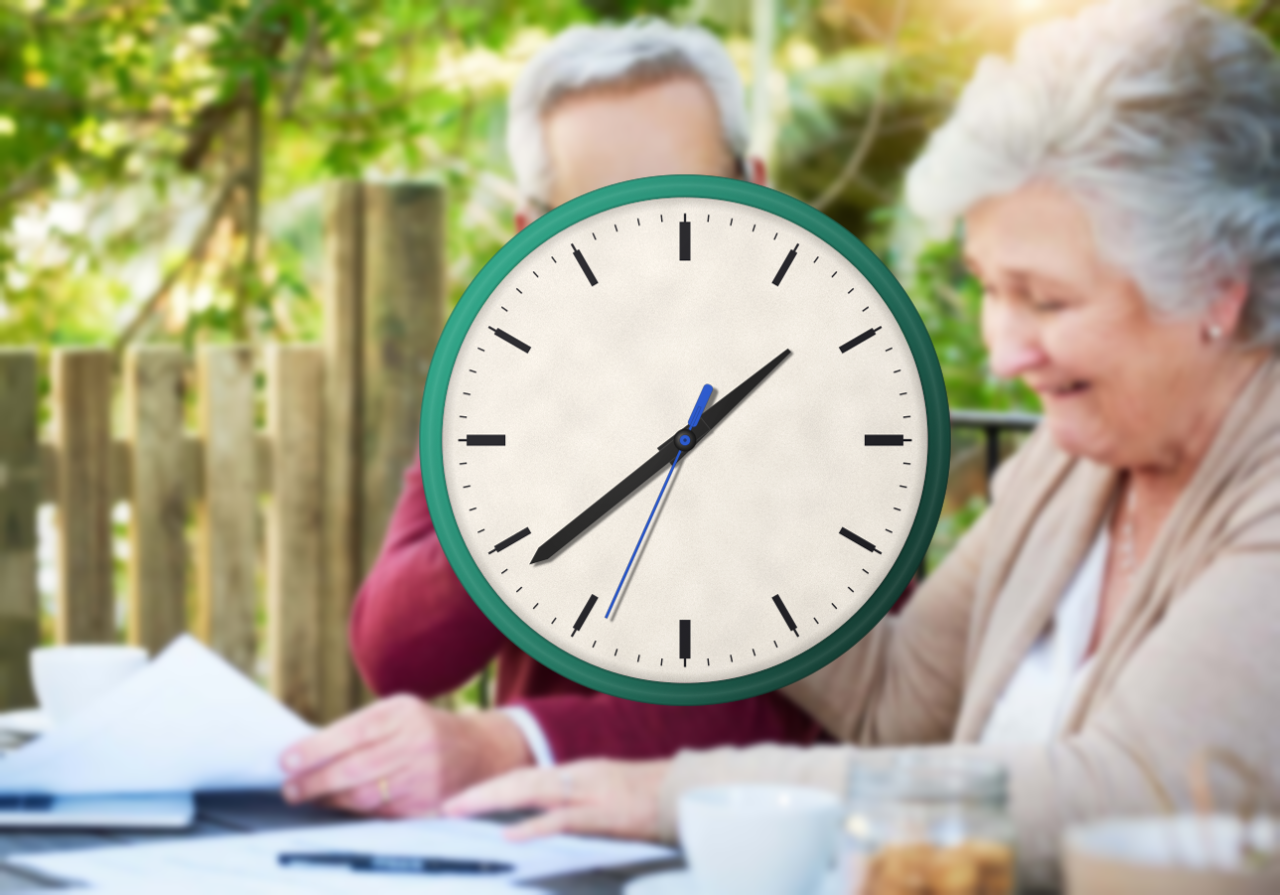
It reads 1h38m34s
